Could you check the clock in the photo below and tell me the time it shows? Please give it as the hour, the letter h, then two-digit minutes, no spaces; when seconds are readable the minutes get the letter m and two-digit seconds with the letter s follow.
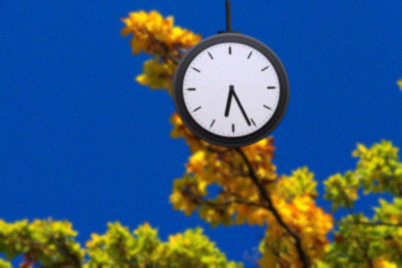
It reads 6h26
